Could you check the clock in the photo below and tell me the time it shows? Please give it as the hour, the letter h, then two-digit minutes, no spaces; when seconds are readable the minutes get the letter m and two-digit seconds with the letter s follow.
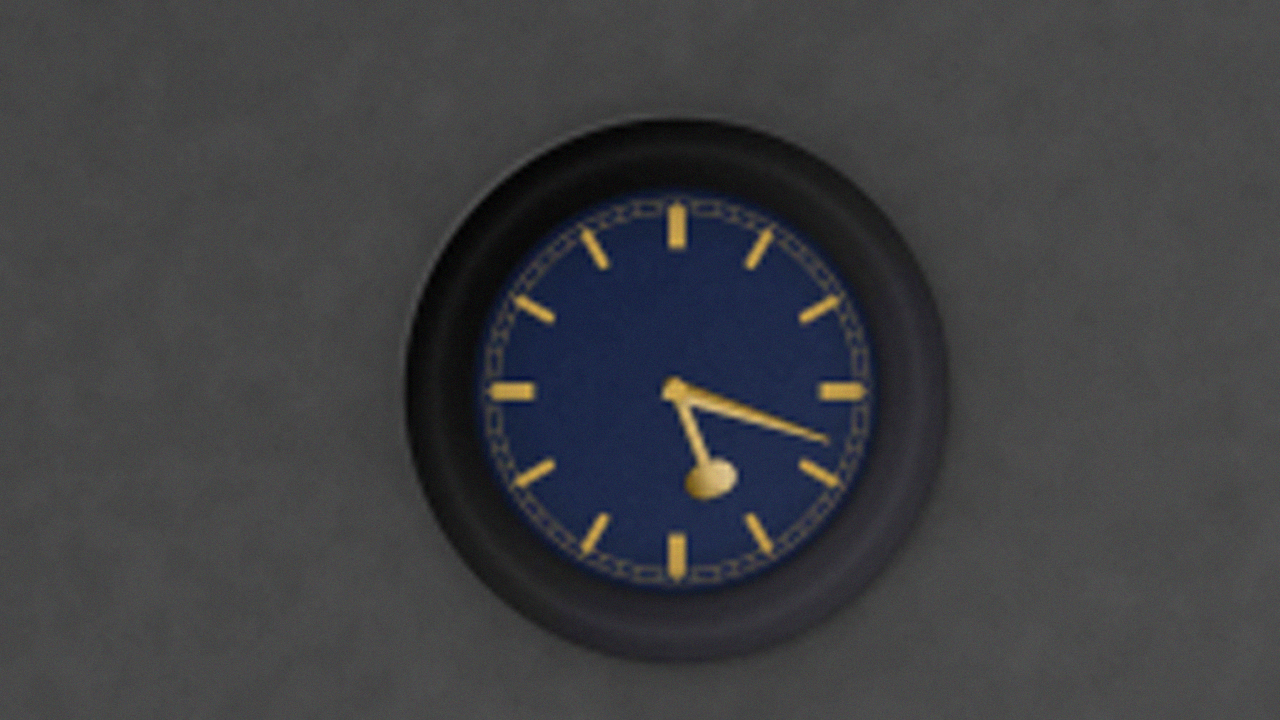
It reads 5h18
